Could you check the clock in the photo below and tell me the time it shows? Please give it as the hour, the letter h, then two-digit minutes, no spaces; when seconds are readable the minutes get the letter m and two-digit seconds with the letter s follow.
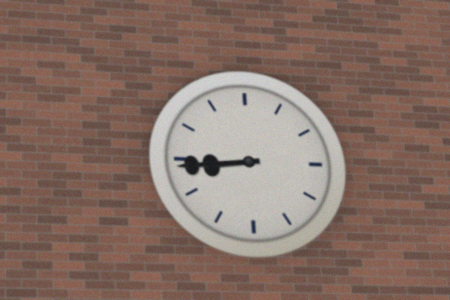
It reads 8h44
